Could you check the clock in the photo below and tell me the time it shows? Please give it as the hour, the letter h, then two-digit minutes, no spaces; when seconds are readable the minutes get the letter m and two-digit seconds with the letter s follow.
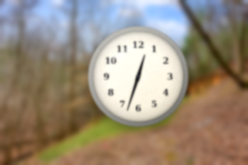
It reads 12h33
